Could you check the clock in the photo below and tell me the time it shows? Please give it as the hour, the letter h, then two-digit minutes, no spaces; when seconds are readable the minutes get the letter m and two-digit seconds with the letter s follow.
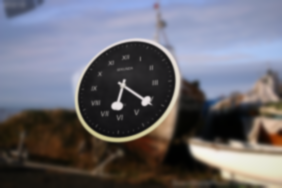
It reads 6h21
